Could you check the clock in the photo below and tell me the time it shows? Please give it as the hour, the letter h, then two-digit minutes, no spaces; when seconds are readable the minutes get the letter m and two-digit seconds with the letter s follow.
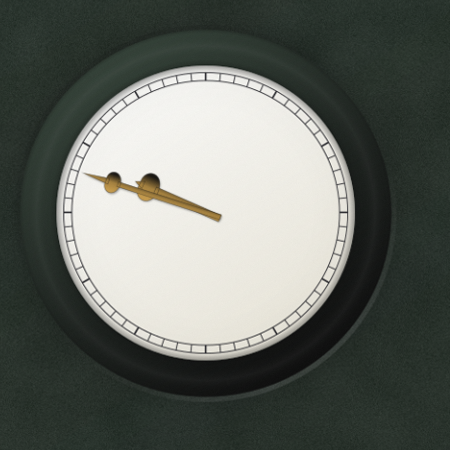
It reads 9h48
